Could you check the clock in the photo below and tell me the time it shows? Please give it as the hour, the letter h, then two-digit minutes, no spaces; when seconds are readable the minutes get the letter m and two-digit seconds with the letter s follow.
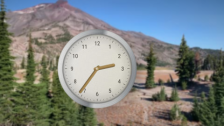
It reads 2h36
